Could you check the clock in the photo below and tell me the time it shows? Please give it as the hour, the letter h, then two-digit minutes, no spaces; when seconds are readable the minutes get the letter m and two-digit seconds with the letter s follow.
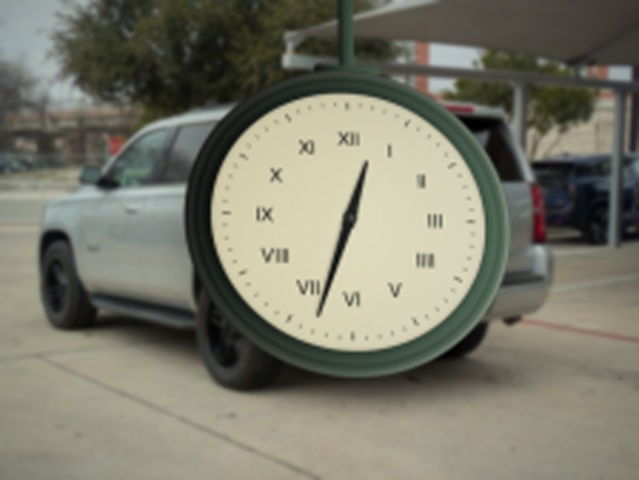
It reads 12h33
